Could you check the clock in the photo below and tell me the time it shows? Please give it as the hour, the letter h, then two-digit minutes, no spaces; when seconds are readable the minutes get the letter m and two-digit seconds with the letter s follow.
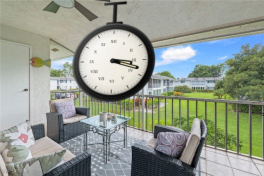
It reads 3h18
